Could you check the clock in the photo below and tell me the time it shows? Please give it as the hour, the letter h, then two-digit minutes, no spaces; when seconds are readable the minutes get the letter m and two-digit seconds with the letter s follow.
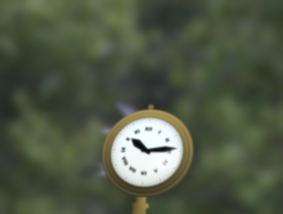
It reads 10h14
